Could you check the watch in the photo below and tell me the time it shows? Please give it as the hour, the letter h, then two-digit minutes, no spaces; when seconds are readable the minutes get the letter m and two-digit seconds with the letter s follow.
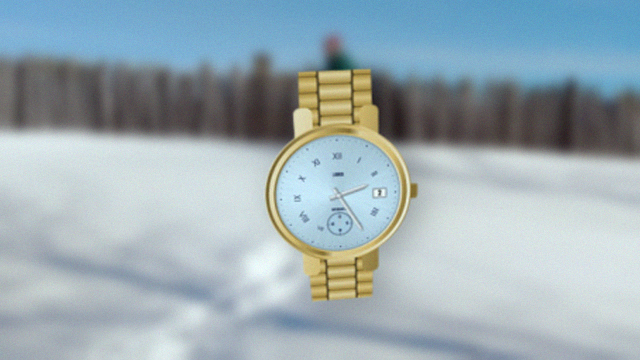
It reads 2h25
